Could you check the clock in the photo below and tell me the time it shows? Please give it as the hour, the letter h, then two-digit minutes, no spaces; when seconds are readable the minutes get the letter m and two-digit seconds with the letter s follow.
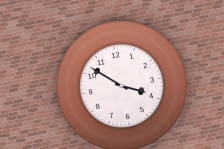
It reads 3h52
